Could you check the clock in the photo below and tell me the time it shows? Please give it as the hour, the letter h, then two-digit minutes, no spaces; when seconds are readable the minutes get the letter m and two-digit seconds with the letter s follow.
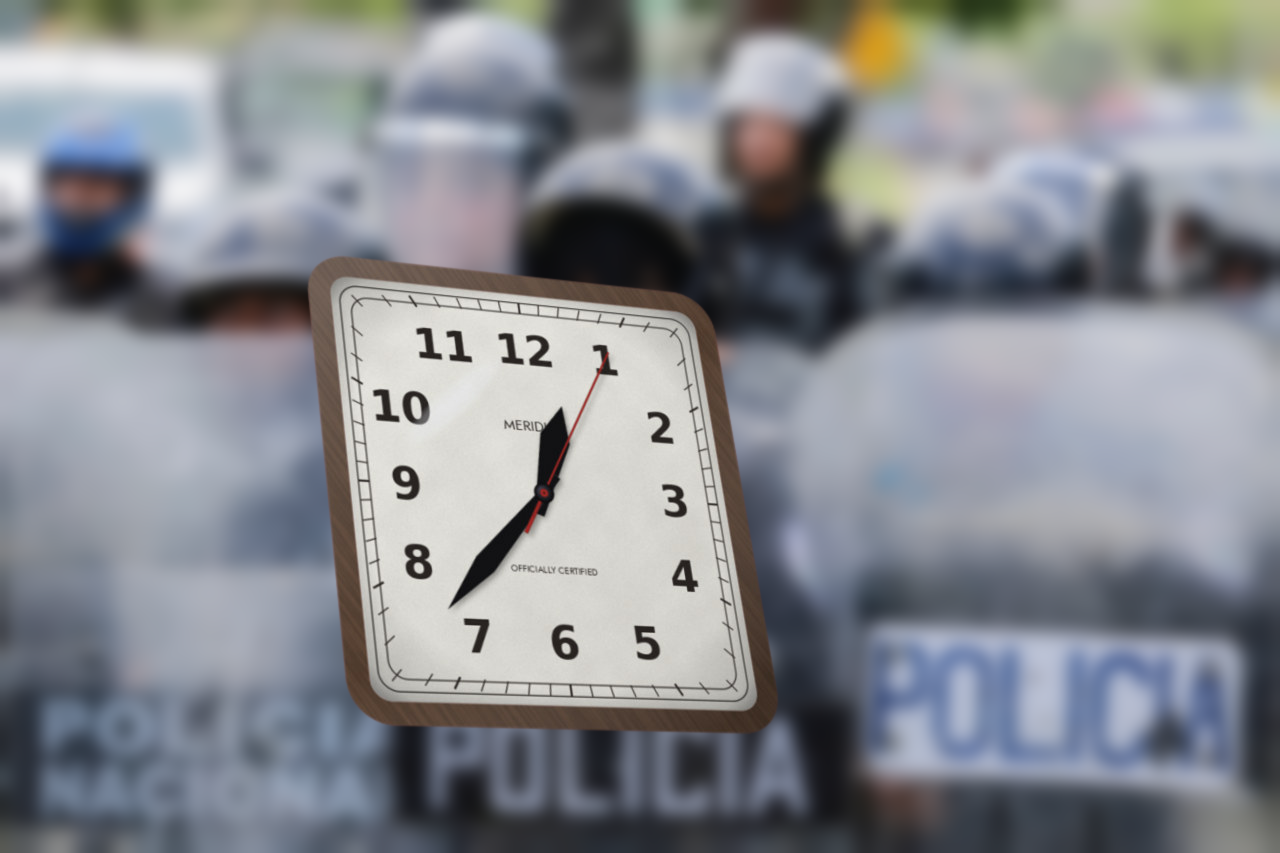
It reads 12h37m05s
